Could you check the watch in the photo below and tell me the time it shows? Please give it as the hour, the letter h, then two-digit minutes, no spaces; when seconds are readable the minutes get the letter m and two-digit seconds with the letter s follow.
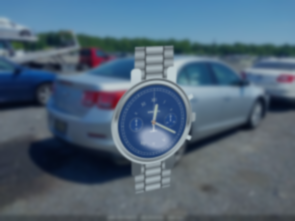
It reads 12h20
